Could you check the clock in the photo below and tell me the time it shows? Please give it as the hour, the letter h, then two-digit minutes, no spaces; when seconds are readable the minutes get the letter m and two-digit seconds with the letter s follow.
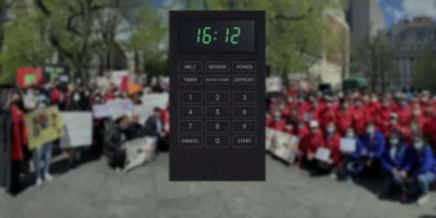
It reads 16h12
